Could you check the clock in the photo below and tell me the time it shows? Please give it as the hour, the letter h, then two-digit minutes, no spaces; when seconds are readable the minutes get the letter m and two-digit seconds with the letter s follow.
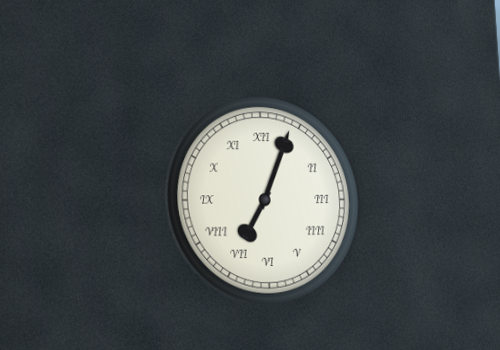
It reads 7h04
